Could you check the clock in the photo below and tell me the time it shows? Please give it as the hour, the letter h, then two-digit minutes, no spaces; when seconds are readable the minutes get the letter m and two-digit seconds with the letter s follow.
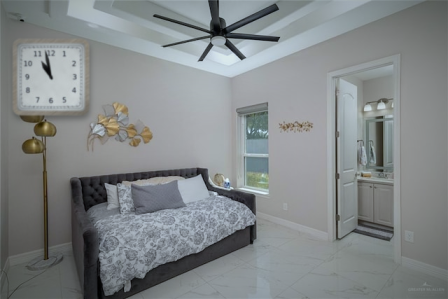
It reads 10h58
